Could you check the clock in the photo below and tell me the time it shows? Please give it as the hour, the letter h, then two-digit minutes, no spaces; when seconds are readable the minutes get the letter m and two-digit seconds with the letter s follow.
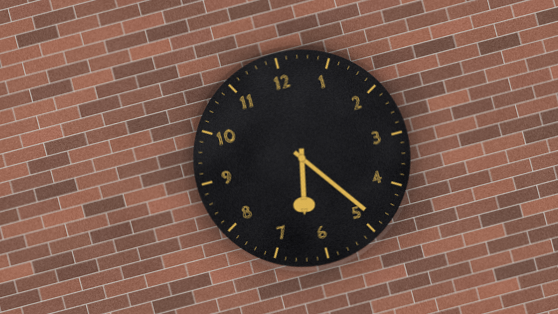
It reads 6h24
